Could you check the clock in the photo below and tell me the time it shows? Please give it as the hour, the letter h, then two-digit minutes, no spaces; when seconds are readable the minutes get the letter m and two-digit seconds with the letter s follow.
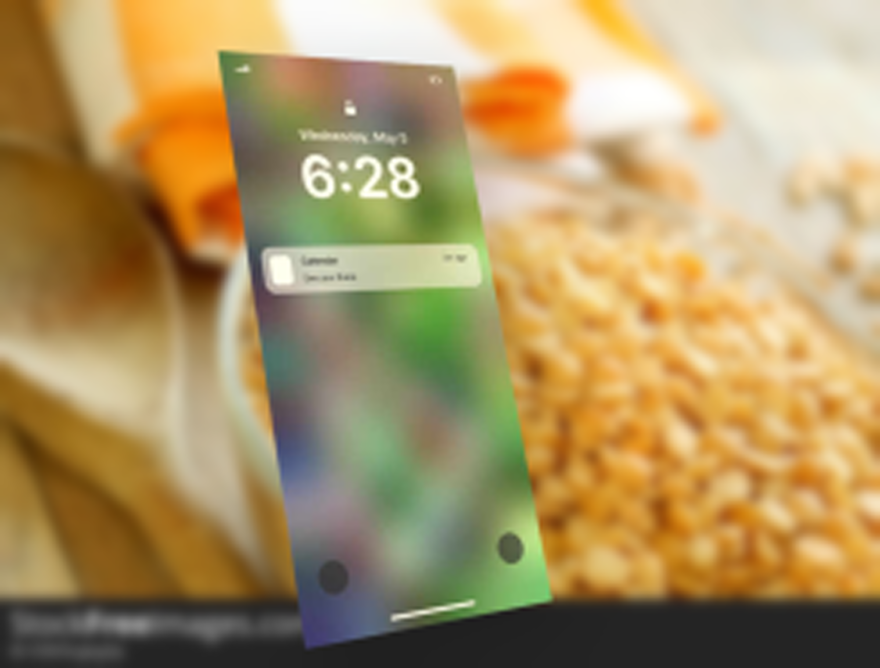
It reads 6h28
